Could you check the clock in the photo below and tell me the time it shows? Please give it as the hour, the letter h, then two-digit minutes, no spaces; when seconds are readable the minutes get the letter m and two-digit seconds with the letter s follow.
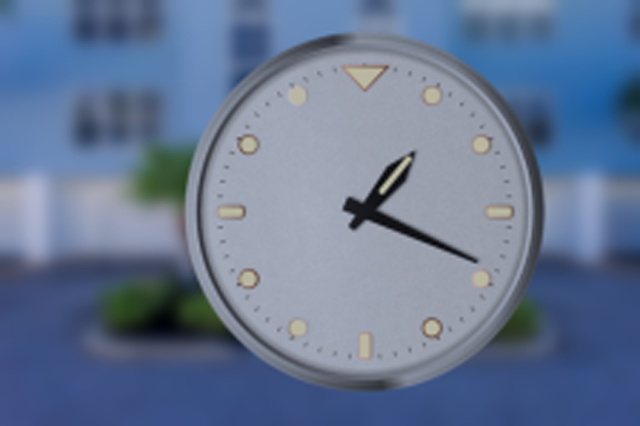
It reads 1h19
